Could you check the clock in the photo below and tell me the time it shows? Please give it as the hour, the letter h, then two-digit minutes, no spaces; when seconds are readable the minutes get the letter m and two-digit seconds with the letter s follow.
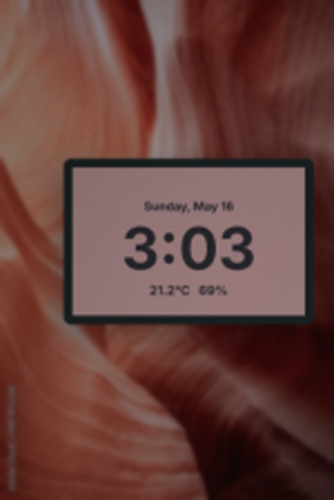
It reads 3h03
